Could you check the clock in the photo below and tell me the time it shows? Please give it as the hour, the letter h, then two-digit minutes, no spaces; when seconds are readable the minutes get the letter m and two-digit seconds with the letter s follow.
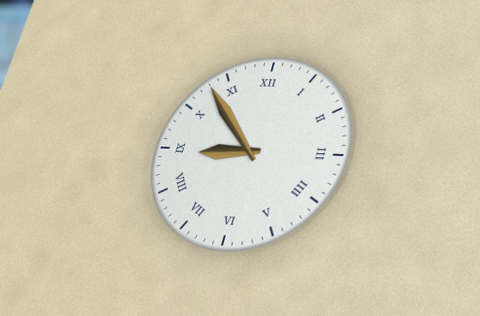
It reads 8h53
